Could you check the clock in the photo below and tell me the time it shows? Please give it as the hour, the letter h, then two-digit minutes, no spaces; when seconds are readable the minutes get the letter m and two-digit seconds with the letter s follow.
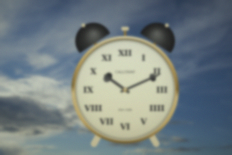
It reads 10h11
